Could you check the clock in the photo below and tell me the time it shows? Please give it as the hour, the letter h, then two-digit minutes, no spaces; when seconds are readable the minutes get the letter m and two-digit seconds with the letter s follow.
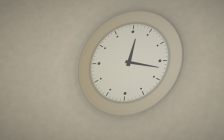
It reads 12h17
